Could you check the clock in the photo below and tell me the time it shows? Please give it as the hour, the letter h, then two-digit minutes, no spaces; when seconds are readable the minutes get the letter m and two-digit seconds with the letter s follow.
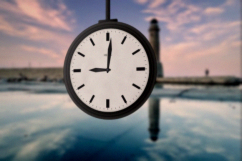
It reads 9h01
